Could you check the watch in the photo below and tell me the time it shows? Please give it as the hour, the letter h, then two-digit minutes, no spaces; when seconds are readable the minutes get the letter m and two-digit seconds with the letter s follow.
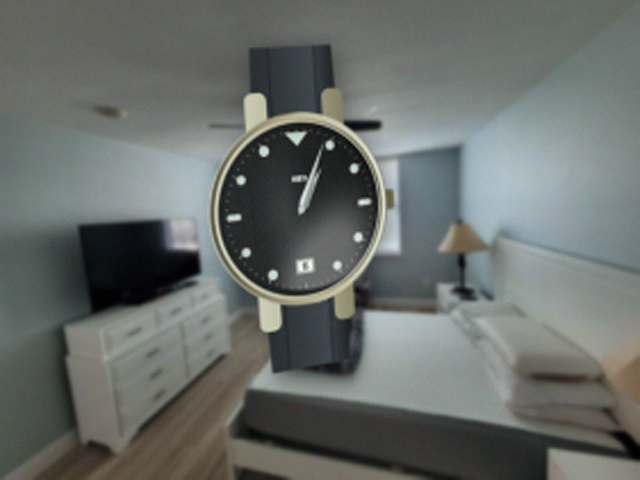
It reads 1h04
